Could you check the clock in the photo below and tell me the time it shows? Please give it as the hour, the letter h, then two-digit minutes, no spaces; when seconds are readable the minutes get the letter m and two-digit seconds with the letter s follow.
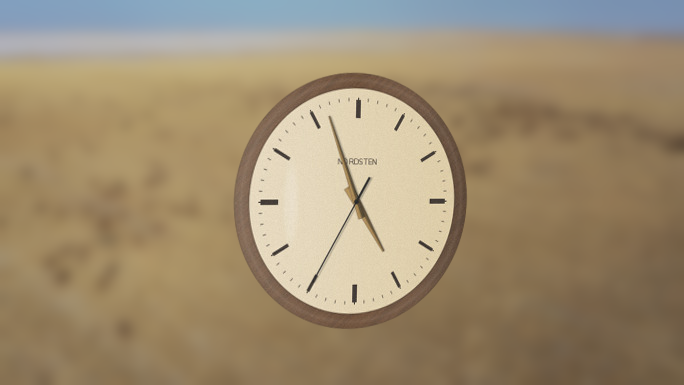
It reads 4h56m35s
